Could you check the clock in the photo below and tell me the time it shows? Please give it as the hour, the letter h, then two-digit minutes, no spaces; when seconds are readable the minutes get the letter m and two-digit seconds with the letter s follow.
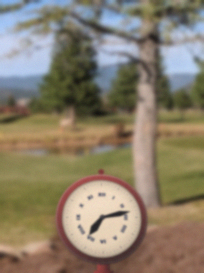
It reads 7h13
